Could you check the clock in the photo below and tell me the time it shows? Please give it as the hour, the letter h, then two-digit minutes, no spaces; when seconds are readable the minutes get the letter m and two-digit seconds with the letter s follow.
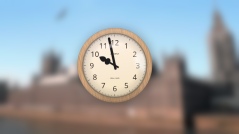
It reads 9h58
